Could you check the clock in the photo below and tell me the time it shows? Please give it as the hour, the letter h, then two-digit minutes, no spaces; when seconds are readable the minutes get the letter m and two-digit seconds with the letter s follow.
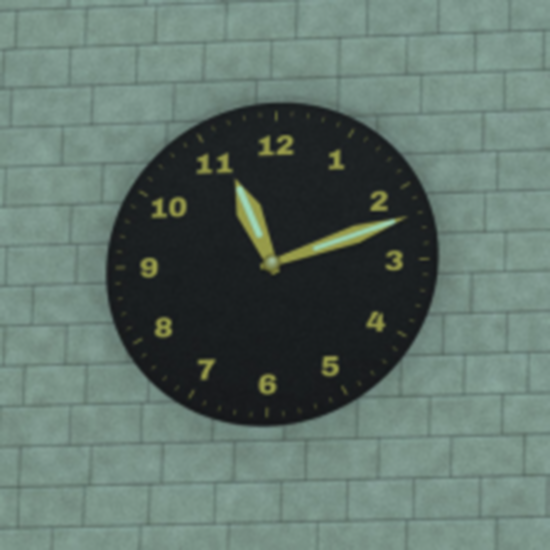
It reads 11h12
